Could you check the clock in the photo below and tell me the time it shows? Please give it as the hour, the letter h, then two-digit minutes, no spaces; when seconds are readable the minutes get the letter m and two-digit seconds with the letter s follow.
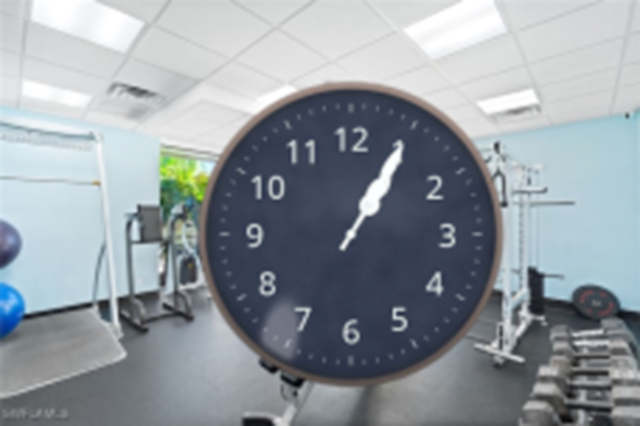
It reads 1h05
